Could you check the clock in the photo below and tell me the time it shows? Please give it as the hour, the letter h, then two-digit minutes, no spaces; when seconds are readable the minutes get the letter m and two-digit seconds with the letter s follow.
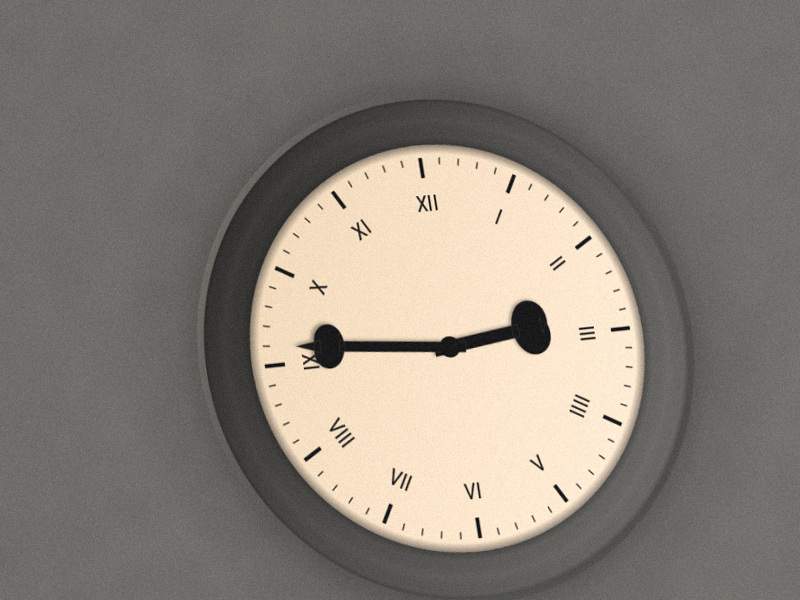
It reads 2h46
